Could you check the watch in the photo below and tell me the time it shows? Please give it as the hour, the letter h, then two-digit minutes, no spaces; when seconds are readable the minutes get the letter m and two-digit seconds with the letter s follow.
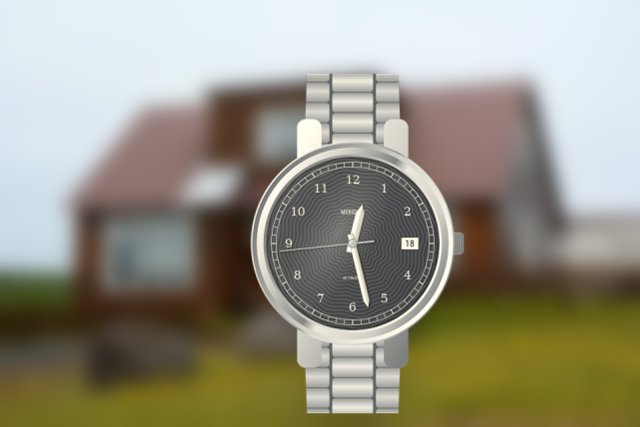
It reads 12h27m44s
